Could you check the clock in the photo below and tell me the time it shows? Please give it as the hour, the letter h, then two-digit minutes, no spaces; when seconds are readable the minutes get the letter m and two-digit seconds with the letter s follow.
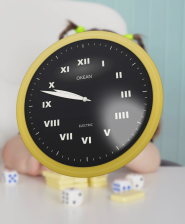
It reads 9h48
